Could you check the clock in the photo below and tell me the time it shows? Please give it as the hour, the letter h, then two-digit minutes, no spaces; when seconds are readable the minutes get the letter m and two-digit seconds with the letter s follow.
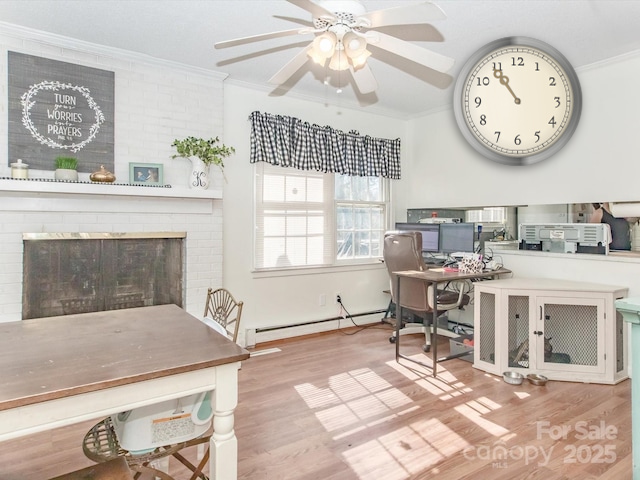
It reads 10h54
